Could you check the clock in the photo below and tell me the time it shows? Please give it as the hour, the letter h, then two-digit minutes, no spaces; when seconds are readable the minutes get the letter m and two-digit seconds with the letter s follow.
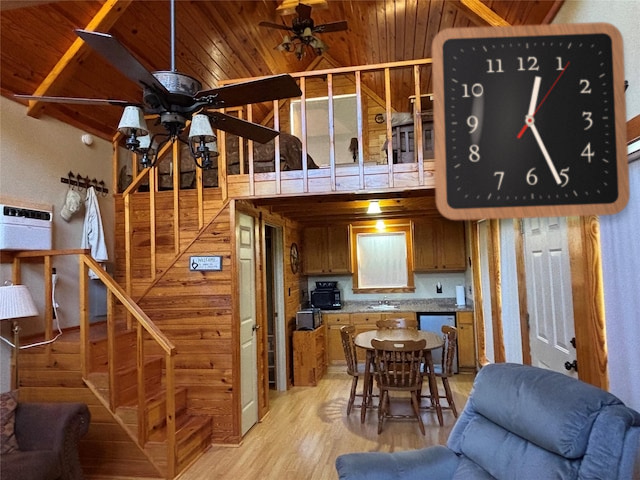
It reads 12h26m06s
